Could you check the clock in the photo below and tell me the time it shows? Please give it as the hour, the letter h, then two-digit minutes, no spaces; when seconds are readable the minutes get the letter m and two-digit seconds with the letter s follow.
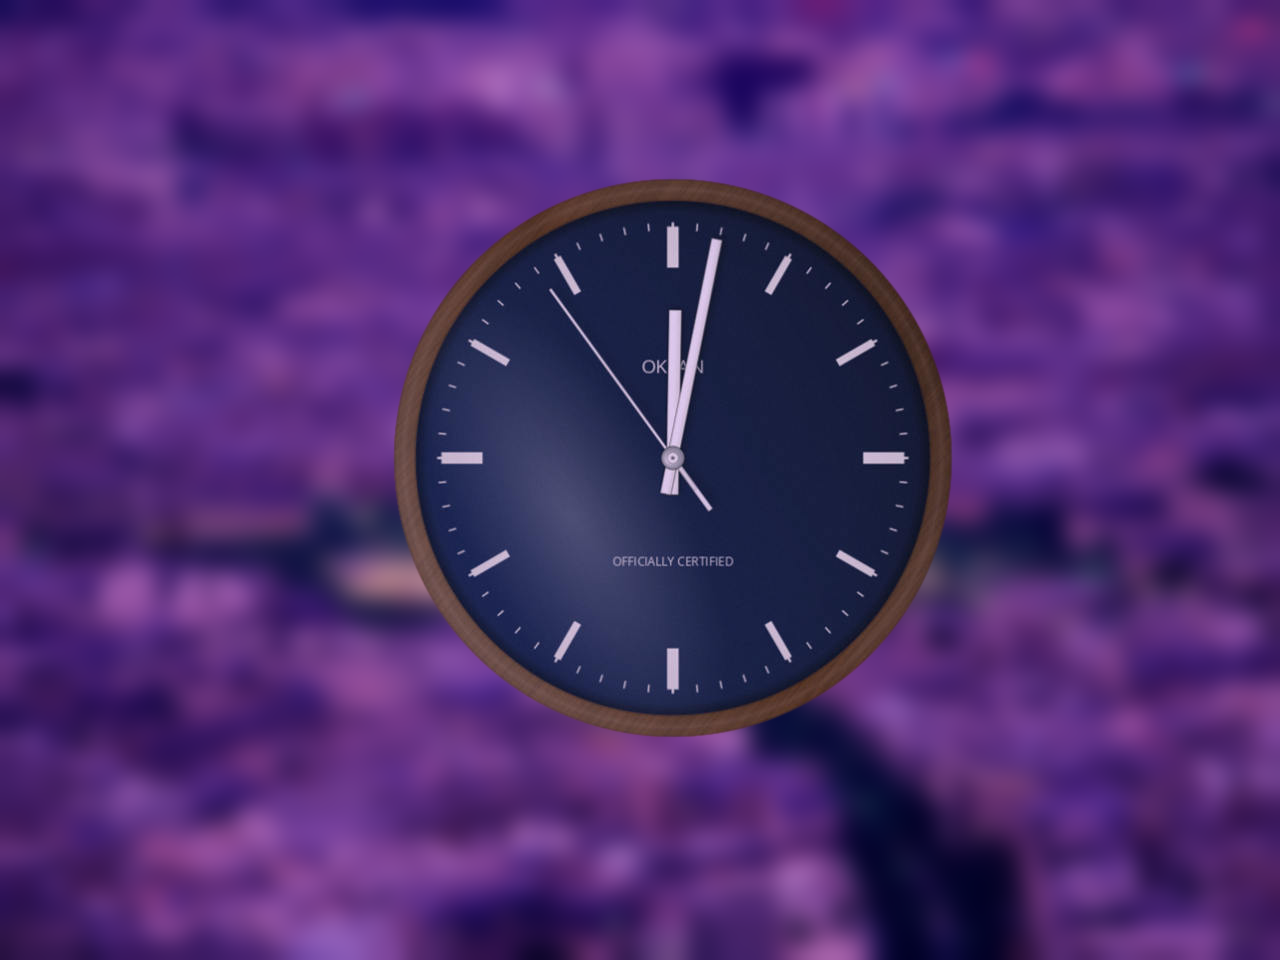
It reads 12h01m54s
